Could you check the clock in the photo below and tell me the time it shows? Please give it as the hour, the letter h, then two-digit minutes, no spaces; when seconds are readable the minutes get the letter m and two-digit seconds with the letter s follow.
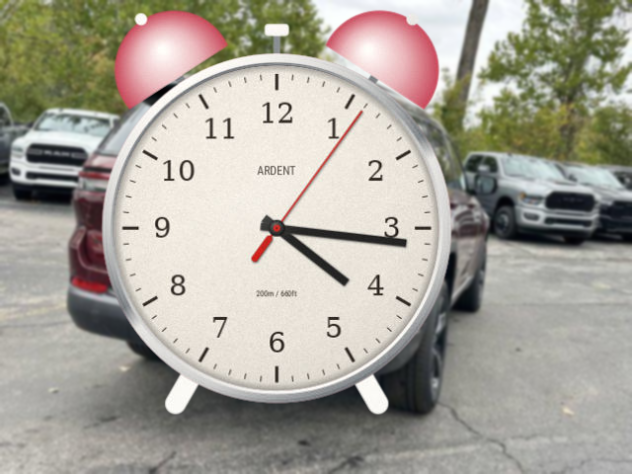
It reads 4h16m06s
